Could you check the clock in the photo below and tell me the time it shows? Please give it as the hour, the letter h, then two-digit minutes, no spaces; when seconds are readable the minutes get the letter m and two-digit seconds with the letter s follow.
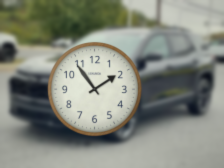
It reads 1h54
